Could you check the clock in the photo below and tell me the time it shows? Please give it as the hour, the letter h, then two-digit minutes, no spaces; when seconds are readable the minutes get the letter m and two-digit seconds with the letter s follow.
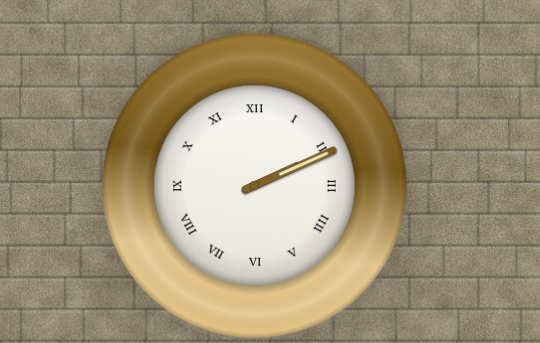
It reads 2h11
